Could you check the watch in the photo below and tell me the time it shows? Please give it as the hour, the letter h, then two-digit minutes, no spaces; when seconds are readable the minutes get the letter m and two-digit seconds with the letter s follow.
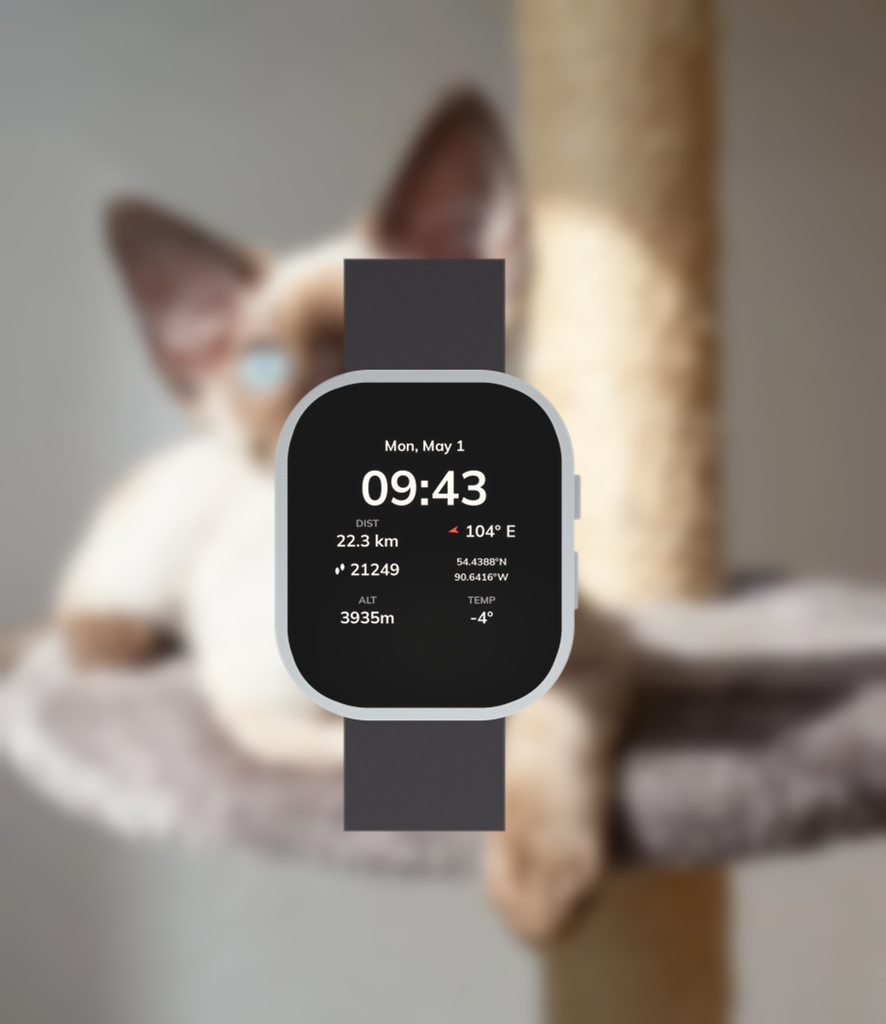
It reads 9h43
